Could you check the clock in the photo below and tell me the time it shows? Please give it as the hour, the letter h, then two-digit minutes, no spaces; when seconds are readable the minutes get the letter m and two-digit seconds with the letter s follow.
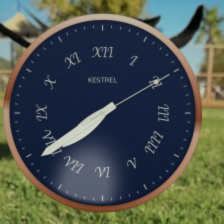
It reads 7h39m10s
